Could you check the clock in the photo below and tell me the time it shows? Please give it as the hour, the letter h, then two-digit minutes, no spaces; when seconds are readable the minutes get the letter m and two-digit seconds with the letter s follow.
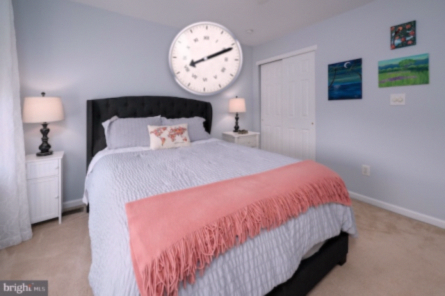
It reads 8h11
